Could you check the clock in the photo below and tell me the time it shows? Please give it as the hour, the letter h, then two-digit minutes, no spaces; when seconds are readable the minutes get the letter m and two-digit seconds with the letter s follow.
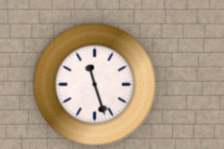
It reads 11h27
